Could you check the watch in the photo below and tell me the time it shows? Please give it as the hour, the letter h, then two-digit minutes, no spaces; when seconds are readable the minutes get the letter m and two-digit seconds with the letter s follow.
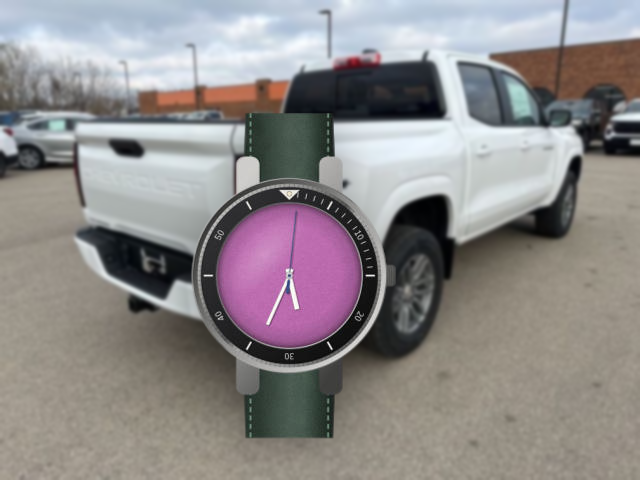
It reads 5h34m01s
